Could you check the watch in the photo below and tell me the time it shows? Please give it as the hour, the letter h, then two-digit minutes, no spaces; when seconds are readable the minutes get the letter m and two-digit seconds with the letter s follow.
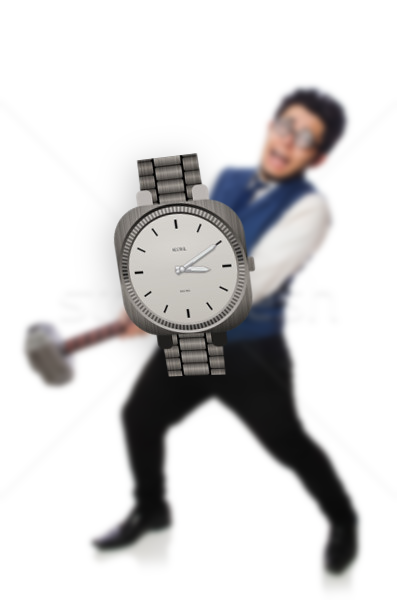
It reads 3h10
